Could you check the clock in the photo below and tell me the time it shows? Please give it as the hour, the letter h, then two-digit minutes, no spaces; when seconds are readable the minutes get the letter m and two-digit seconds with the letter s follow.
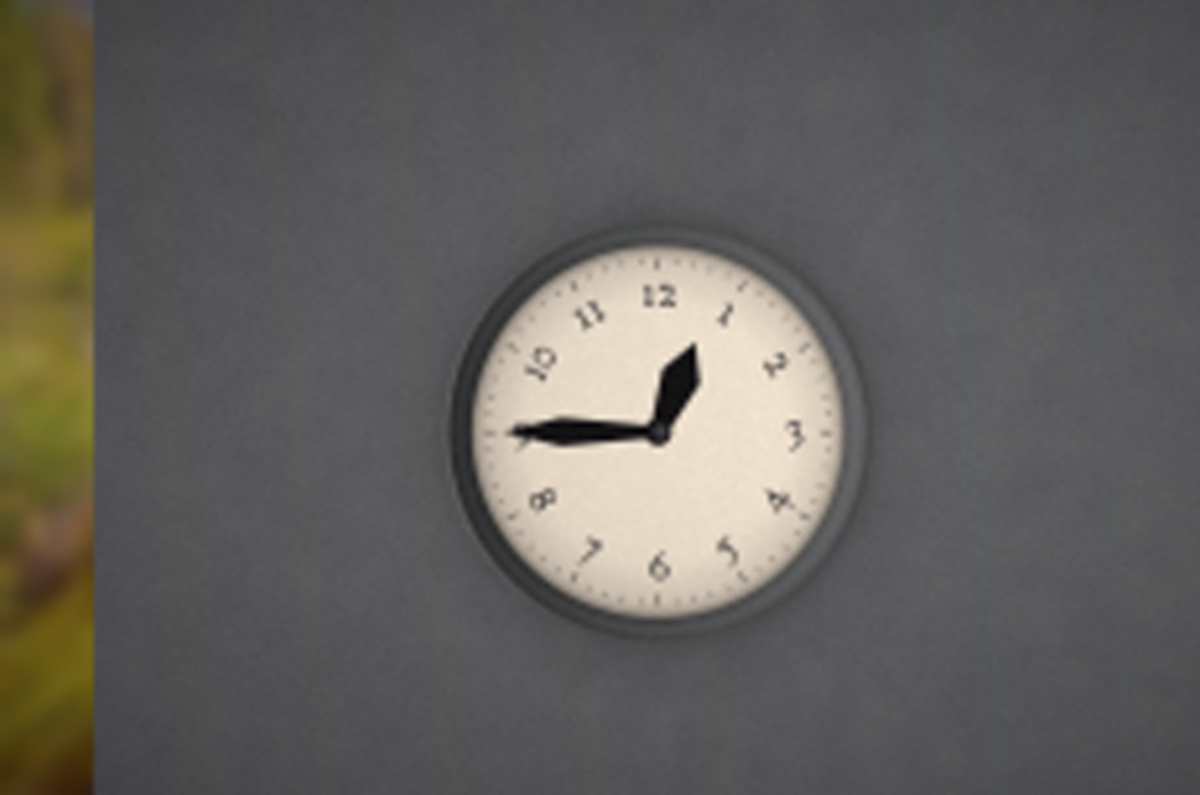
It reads 12h45
